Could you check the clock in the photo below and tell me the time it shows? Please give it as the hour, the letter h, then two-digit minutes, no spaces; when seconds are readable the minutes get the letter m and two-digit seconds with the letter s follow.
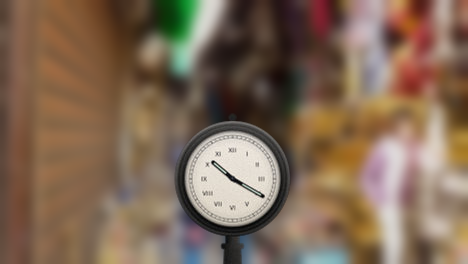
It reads 10h20
